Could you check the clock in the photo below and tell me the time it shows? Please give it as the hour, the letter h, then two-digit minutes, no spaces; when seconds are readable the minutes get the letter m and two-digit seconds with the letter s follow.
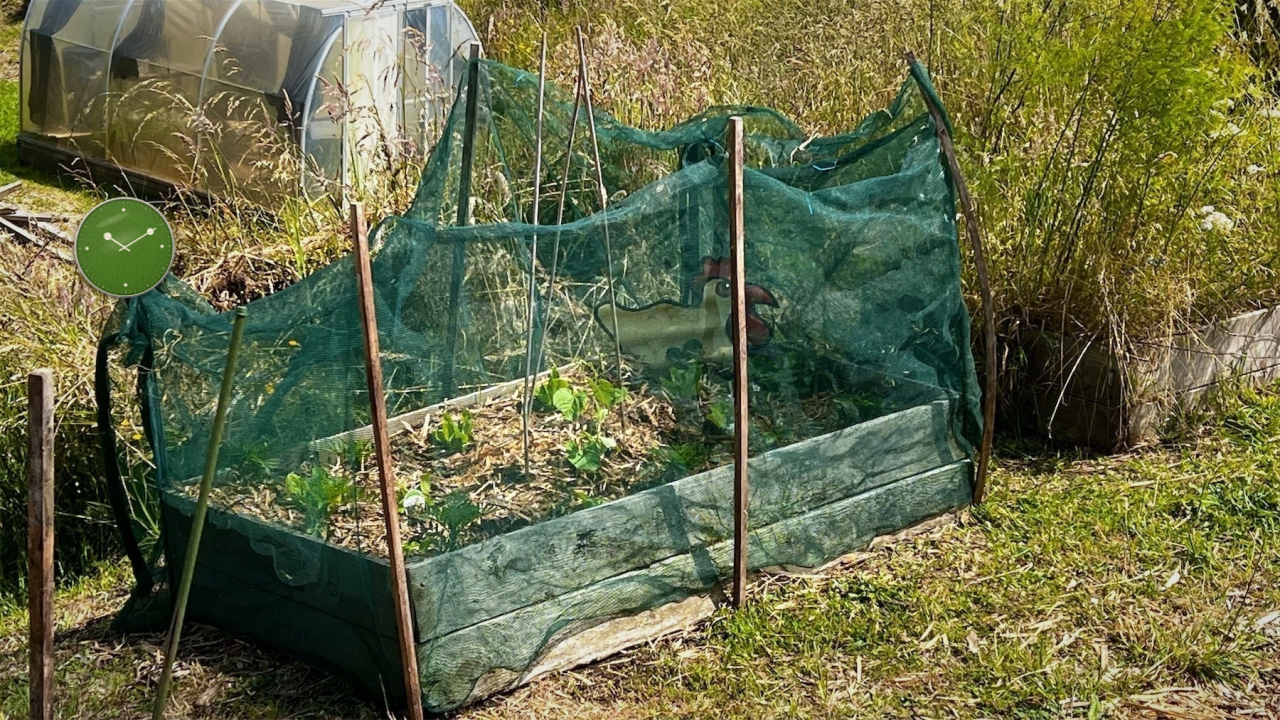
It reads 10h10
